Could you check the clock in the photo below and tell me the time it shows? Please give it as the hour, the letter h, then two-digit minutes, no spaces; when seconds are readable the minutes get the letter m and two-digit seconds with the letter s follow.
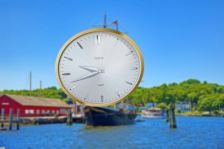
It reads 9h42
